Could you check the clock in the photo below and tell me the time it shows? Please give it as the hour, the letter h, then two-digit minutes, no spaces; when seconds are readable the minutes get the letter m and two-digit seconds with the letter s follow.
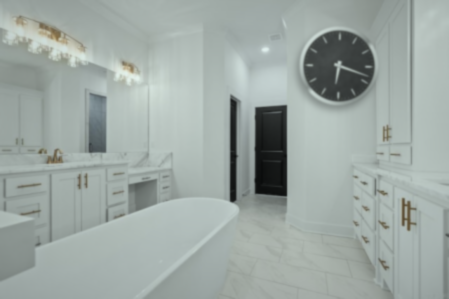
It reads 6h18
